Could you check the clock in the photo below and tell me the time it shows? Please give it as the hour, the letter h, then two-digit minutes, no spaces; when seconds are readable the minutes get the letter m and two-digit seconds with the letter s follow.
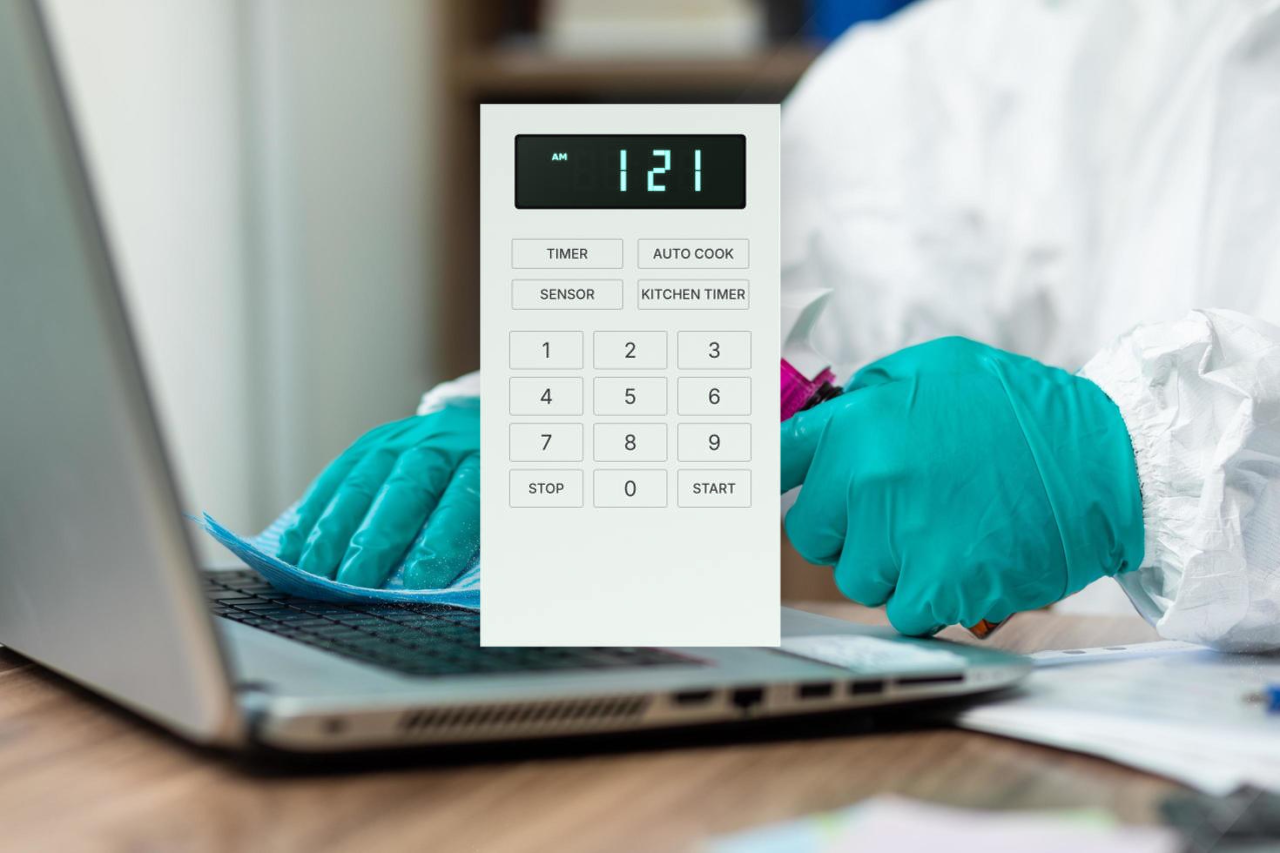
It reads 1h21
